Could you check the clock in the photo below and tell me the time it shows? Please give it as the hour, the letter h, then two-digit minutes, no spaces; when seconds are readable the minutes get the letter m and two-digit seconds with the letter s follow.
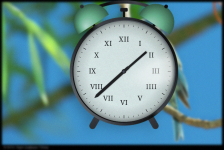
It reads 1h38
